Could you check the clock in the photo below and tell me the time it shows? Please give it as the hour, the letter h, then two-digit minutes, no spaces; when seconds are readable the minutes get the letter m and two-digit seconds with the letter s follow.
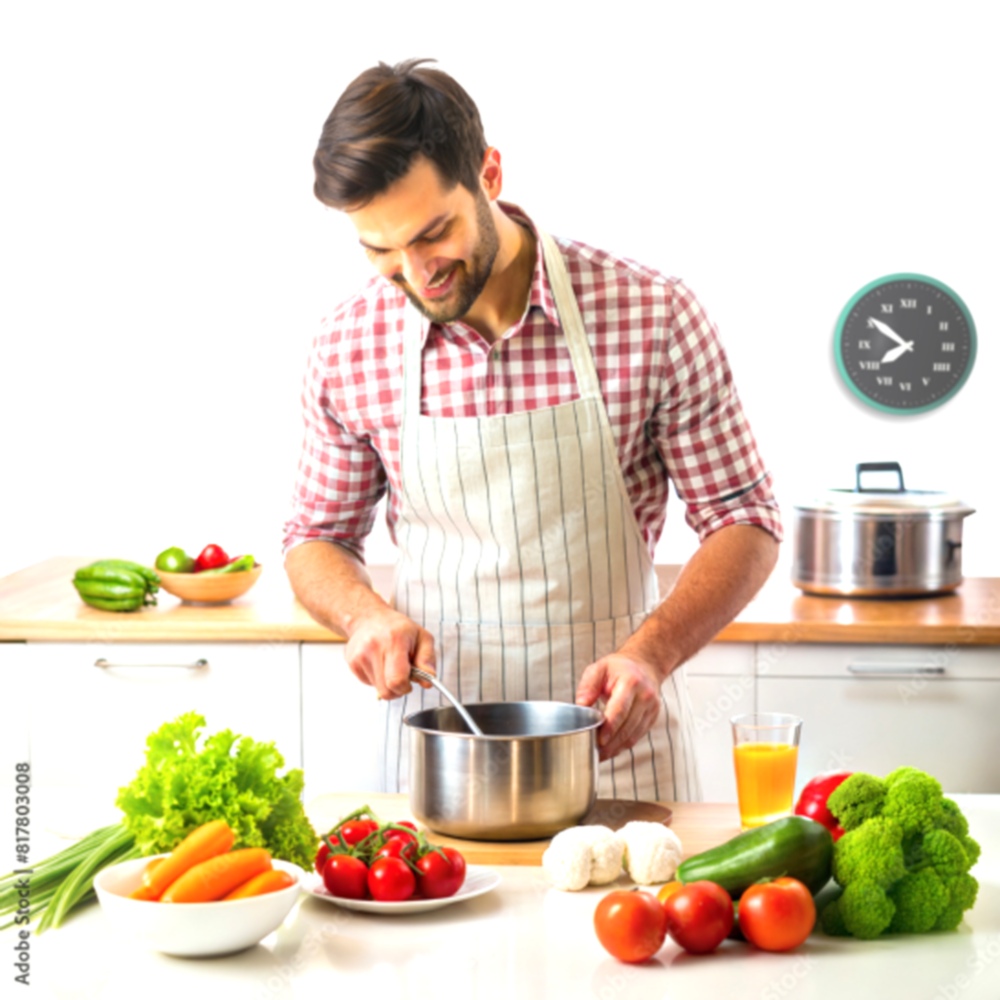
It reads 7h51
